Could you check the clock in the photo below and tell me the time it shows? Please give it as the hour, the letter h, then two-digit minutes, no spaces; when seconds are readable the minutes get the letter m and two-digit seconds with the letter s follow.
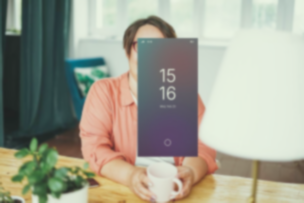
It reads 15h16
